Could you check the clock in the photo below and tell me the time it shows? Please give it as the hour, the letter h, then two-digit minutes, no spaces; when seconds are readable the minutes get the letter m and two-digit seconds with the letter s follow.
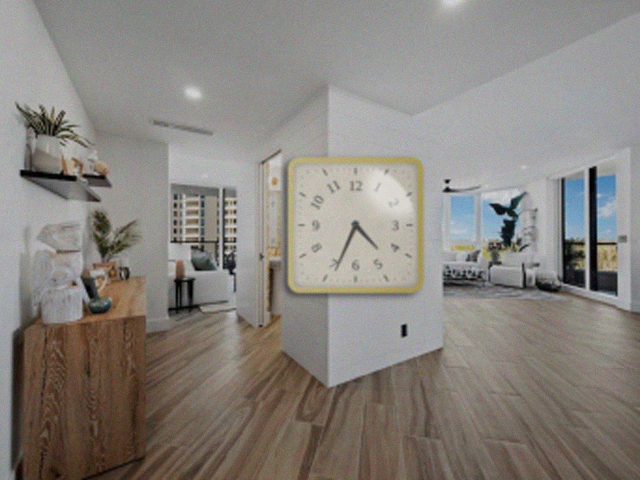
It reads 4h34
